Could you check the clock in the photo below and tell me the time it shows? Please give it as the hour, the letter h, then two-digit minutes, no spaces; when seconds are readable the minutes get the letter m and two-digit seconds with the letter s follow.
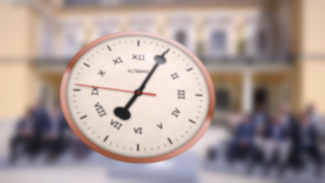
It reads 7h04m46s
